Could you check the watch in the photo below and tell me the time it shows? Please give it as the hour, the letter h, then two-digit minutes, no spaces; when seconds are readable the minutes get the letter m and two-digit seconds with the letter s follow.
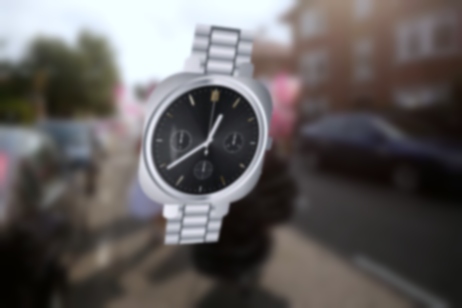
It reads 12h39
